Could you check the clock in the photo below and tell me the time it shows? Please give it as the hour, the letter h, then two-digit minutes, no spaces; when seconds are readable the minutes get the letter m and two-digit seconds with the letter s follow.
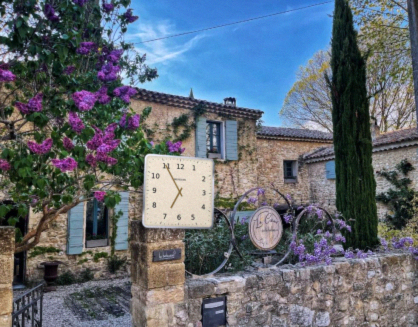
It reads 6h55
